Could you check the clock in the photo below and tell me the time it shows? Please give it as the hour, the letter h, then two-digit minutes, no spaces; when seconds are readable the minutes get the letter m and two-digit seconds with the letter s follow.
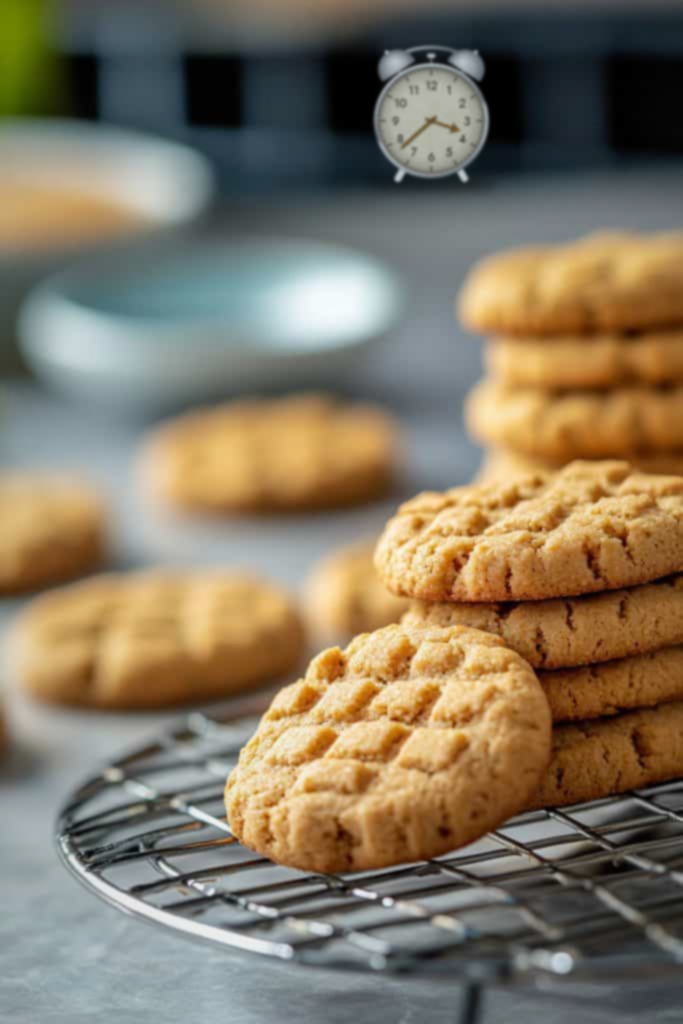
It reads 3h38
